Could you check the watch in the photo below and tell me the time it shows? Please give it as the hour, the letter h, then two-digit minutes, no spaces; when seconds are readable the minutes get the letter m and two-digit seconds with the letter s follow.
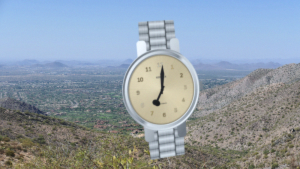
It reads 7h01
